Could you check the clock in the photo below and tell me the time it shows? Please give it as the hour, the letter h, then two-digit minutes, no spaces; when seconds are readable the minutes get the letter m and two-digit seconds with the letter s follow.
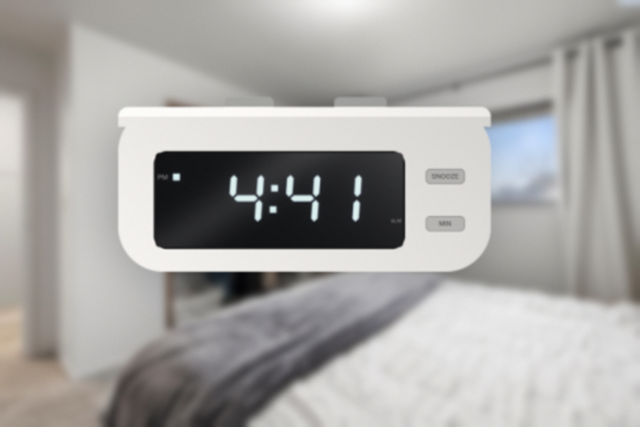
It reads 4h41
